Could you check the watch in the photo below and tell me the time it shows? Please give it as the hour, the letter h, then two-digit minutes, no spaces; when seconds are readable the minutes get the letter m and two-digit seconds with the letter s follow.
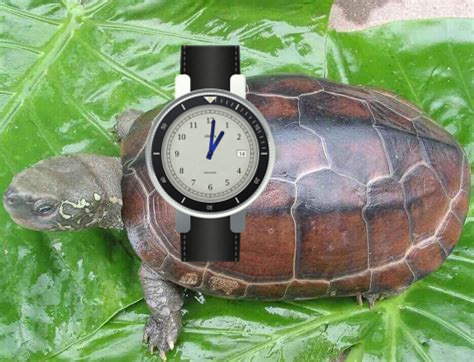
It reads 1h01
